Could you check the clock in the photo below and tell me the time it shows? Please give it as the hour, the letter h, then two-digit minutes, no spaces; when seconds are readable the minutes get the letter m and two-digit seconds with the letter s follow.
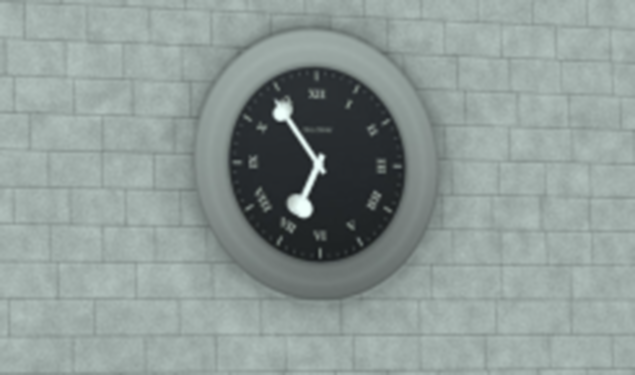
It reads 6h54
